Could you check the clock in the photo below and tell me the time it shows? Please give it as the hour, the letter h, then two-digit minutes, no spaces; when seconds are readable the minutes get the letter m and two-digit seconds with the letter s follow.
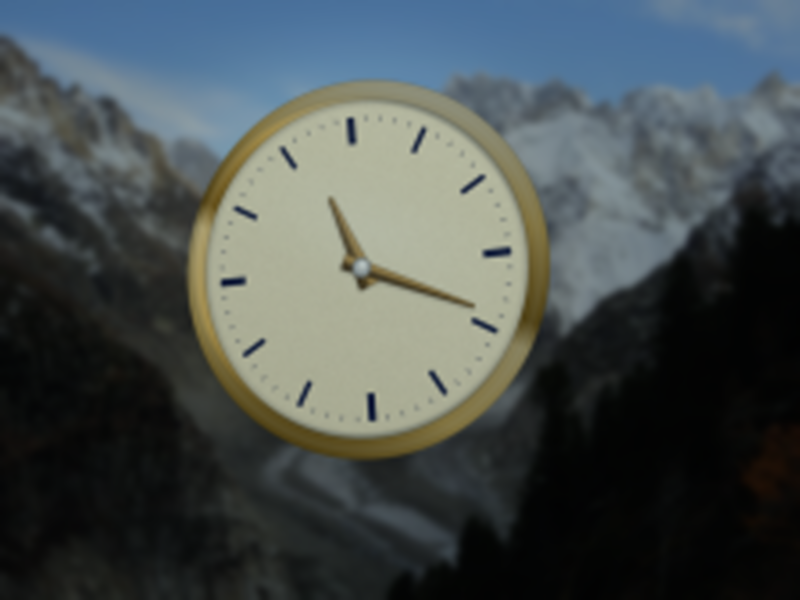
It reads 11h19
